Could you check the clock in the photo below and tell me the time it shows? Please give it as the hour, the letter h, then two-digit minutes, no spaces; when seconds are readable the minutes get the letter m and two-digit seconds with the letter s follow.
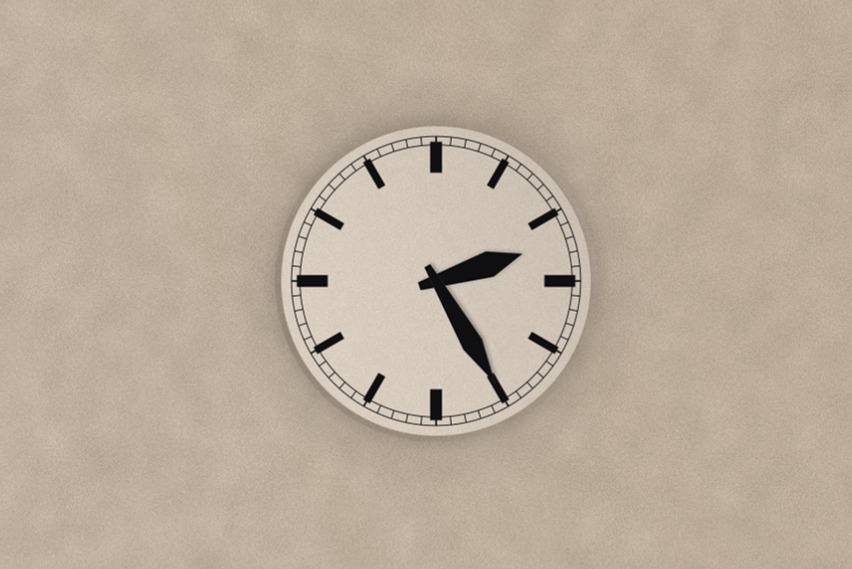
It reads 2h25
